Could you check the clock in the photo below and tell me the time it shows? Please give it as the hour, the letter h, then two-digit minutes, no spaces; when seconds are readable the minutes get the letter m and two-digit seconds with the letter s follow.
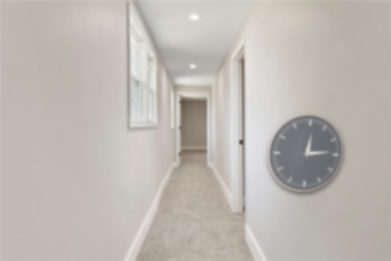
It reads 12h14
